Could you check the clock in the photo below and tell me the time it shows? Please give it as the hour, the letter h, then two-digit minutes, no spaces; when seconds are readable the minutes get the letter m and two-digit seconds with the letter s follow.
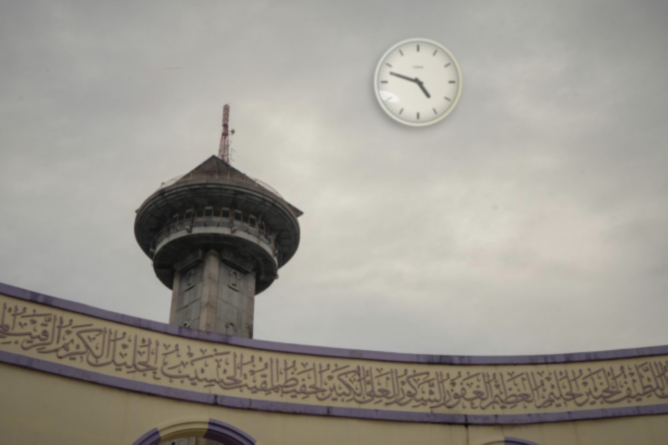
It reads 4h48
